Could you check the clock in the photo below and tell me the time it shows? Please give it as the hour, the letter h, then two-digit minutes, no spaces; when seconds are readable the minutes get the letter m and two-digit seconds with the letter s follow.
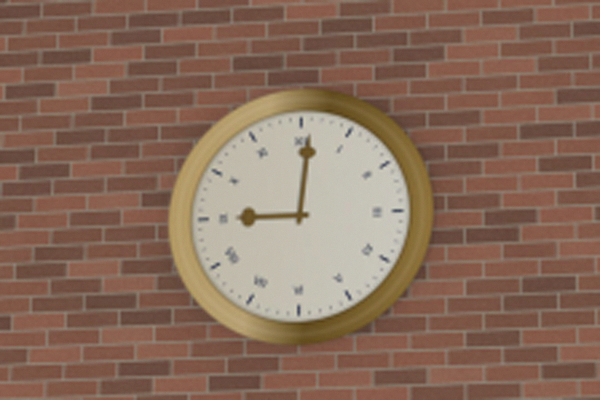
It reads 9h01
